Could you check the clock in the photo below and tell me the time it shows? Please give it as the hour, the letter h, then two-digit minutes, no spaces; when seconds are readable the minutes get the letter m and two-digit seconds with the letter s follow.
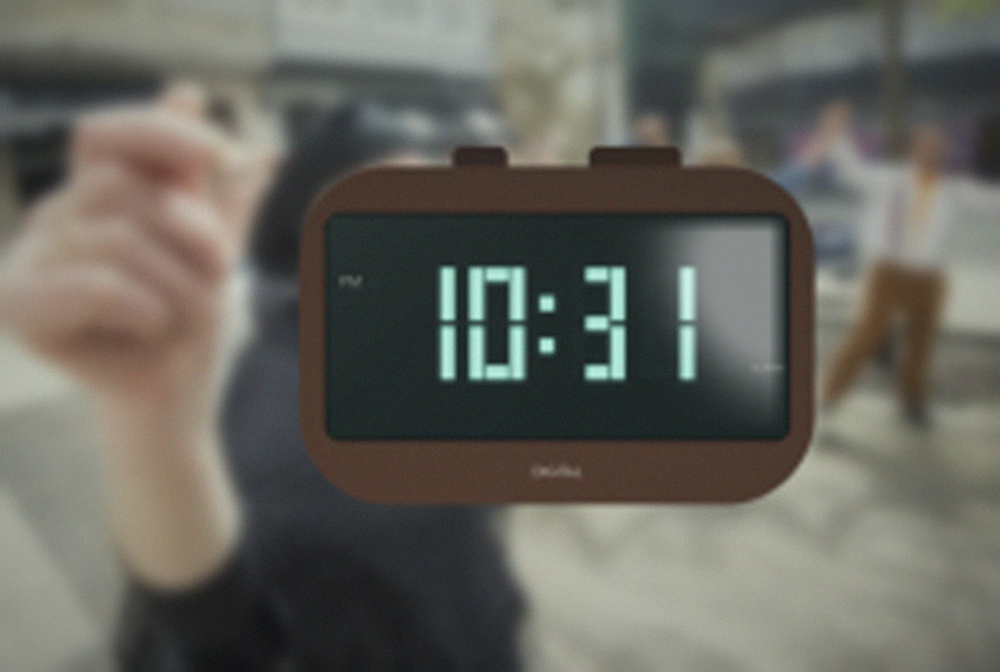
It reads 10h31
